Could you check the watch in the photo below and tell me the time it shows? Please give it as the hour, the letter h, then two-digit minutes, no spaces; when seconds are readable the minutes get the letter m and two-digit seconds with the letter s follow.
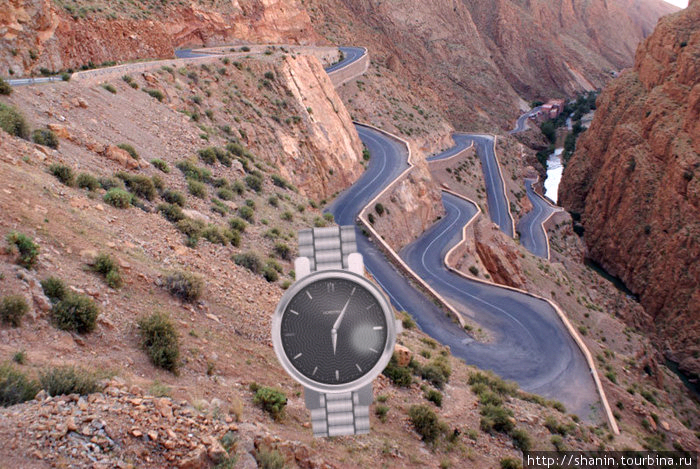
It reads 6h05
